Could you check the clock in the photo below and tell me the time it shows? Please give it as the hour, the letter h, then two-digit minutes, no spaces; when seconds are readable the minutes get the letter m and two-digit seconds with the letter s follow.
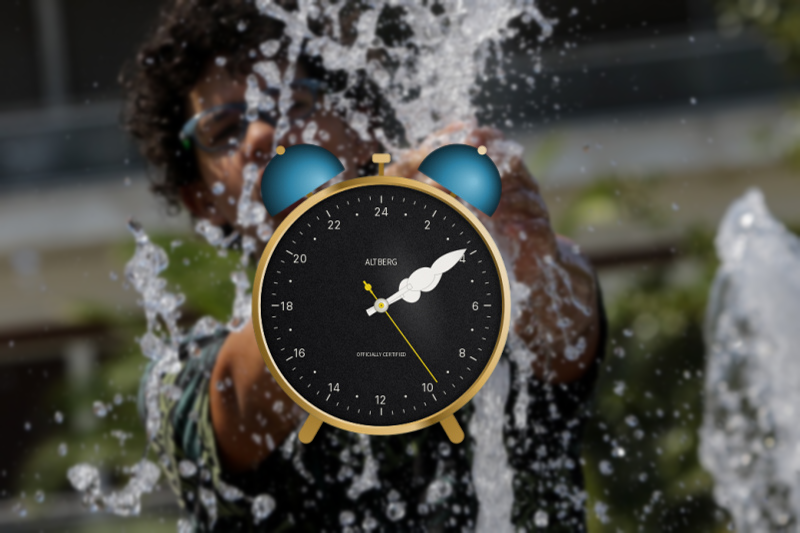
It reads 4h09m24s
